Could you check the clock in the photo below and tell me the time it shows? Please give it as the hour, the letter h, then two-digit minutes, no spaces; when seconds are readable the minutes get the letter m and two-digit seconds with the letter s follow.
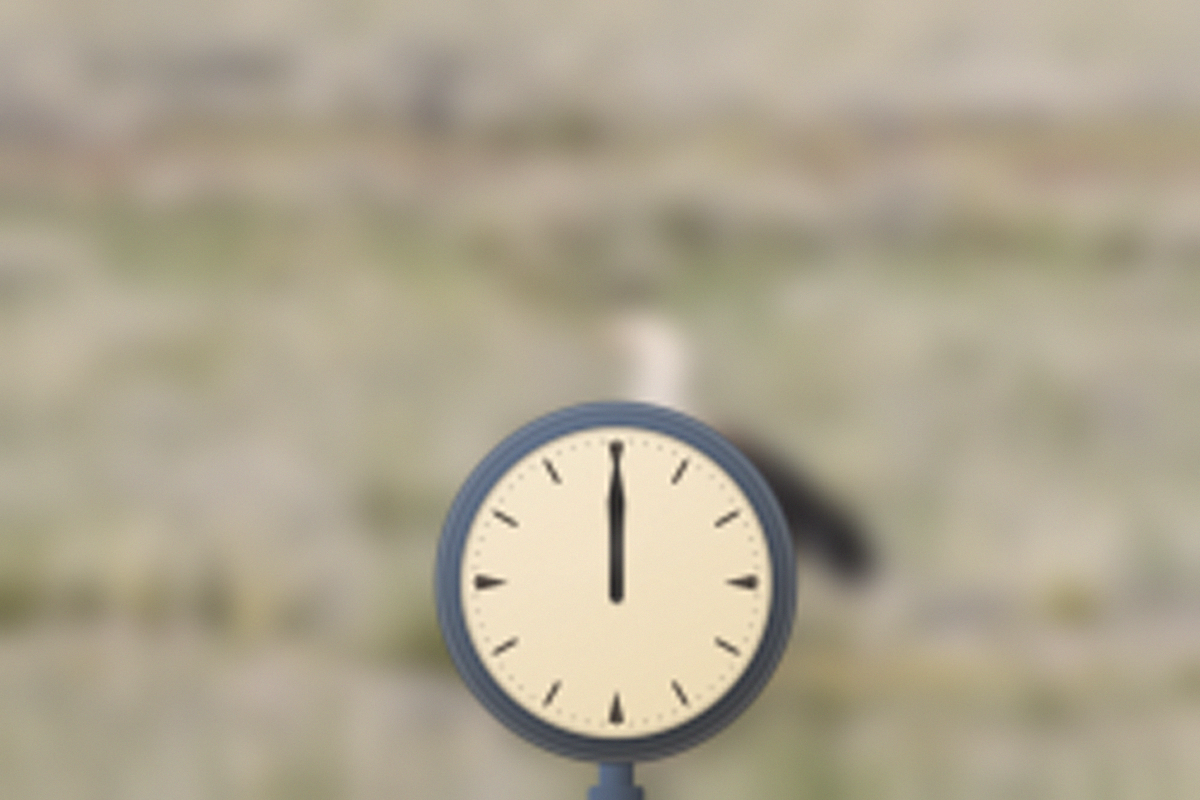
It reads 12h00
